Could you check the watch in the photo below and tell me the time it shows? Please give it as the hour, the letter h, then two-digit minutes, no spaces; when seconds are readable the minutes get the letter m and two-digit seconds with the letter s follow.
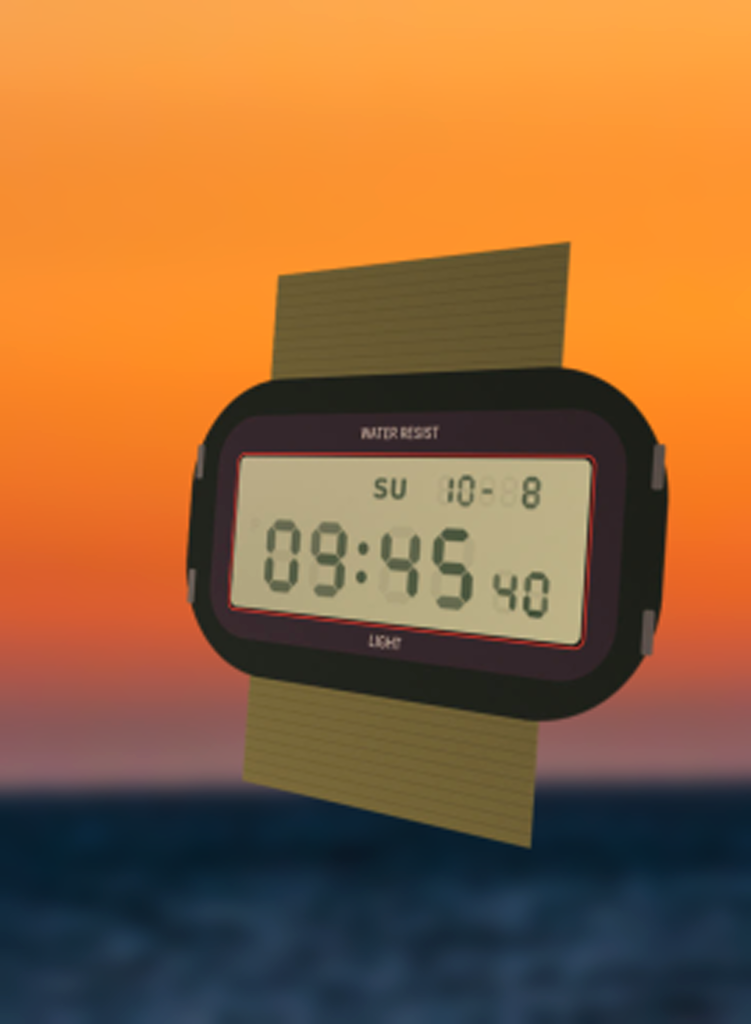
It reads 9h45m40s
